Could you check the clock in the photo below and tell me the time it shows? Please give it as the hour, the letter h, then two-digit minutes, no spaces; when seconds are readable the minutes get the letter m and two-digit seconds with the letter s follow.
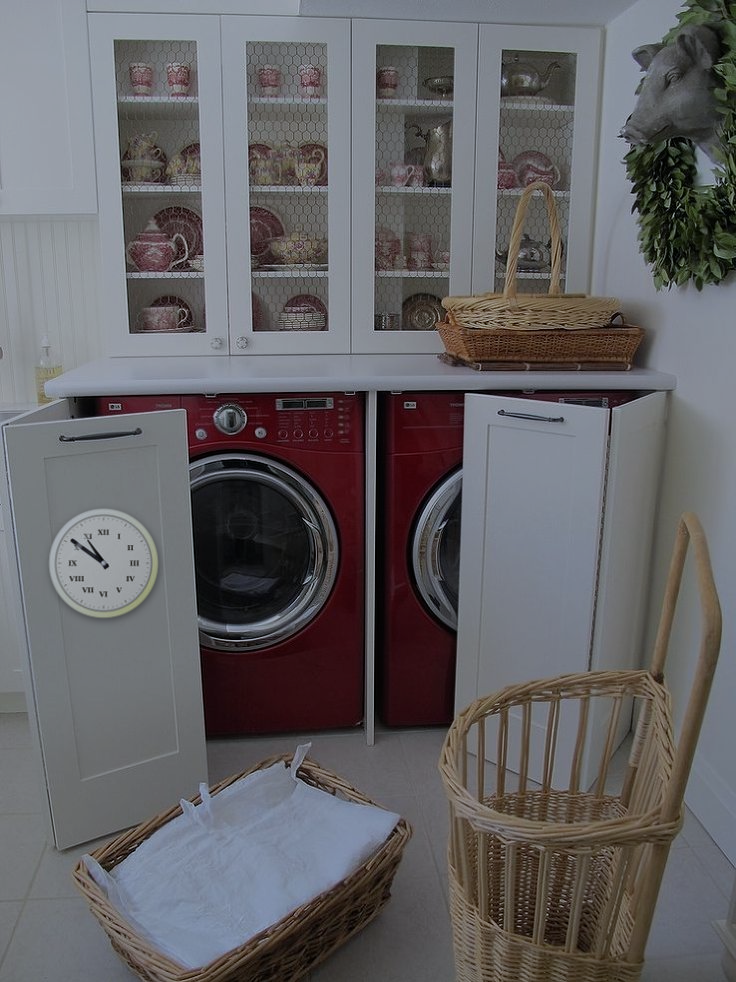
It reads 10h51
